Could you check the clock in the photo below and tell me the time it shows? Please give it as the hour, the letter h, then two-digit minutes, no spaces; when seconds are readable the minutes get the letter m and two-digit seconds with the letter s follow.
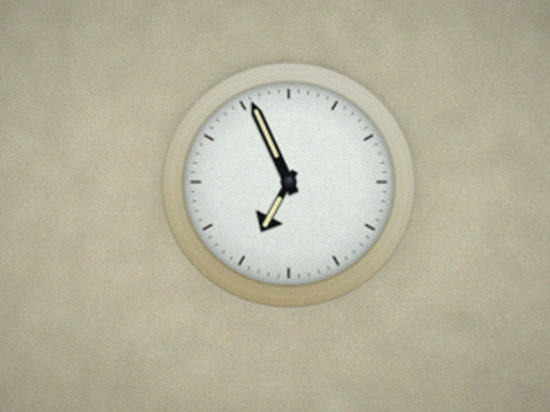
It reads 6h56
